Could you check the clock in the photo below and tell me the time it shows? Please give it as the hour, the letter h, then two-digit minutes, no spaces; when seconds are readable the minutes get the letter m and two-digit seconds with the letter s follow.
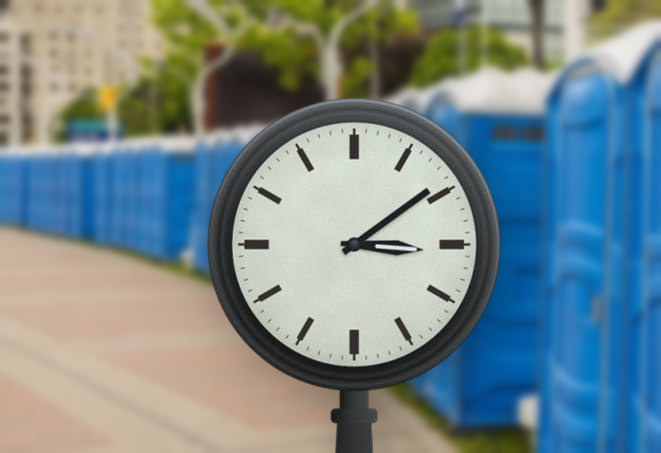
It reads 3h09
